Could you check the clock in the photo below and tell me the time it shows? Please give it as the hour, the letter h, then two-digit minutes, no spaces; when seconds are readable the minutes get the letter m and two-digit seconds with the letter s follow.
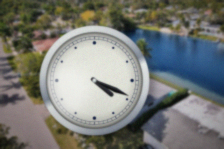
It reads 4h19
